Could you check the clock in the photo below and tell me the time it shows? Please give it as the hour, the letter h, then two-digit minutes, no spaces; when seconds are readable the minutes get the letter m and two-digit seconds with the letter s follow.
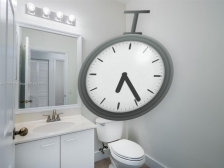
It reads 6h24
